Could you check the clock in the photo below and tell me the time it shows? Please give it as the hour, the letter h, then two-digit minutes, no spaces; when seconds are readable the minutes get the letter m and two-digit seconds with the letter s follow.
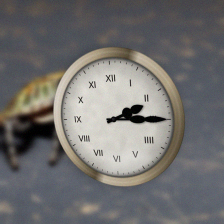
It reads 2h15
